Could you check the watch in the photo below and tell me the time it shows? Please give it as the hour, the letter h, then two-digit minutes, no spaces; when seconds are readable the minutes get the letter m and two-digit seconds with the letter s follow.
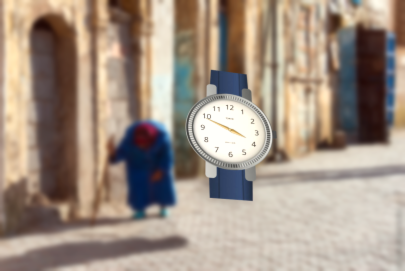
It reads 3h49
